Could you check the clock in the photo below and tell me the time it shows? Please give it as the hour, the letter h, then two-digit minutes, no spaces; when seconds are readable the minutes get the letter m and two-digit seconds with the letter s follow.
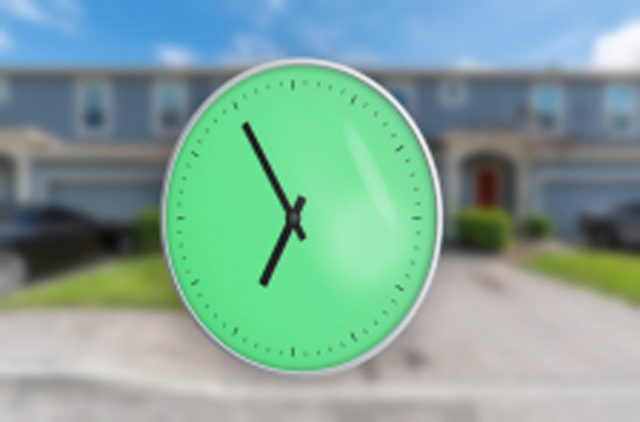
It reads 6h55
